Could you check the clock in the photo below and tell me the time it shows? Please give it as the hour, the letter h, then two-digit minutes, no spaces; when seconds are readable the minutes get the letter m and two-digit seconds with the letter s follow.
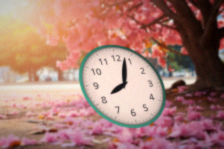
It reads 8h03
